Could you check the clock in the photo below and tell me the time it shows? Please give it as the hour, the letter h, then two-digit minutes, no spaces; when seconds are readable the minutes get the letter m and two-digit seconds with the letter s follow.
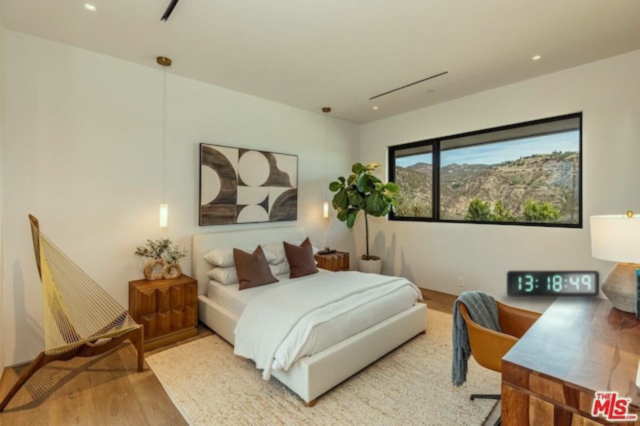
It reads 13h18m49s
